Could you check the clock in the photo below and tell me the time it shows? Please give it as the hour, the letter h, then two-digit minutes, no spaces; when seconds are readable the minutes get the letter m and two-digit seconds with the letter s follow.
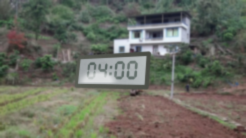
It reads 4h00
